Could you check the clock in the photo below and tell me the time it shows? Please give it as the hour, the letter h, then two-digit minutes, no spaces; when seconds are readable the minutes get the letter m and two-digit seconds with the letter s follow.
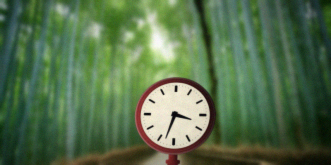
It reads 3h33
